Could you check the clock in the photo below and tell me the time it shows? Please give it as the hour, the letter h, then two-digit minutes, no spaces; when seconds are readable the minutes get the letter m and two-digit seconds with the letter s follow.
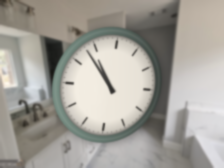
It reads 10h53
